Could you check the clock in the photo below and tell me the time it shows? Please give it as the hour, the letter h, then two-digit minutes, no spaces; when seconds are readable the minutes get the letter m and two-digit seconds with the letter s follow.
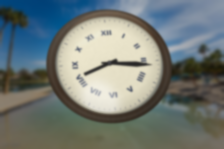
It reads 8h16
